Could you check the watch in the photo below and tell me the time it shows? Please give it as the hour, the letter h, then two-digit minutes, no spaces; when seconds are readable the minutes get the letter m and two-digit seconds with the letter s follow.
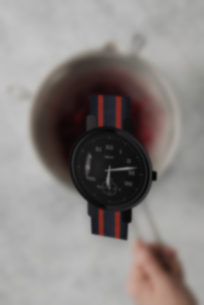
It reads 6h13
